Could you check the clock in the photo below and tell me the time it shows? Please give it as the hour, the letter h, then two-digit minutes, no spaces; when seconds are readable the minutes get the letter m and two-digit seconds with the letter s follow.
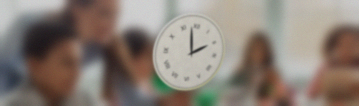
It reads 1h58
